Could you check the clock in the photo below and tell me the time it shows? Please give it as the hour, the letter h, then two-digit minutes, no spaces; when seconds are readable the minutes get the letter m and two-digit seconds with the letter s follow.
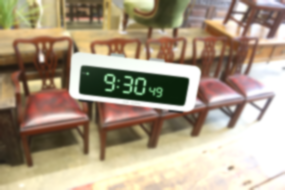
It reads 9h30
